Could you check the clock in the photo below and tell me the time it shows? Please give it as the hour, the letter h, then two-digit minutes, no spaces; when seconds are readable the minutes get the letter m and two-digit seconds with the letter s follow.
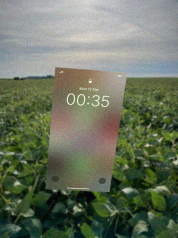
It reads 0h35
